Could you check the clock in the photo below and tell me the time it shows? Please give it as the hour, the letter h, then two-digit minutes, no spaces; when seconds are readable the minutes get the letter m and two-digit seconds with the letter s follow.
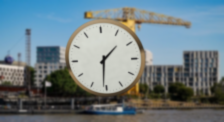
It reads 1h31
